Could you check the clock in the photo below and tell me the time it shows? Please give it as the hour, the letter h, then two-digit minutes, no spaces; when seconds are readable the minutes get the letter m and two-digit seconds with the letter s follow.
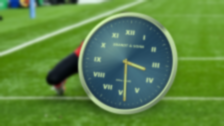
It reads 3h29
